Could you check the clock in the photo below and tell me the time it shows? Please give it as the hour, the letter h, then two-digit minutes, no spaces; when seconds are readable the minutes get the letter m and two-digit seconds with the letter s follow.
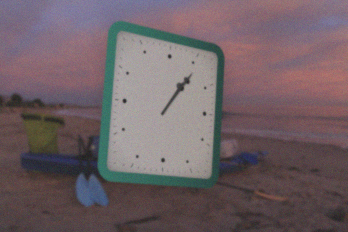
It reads 1h06
